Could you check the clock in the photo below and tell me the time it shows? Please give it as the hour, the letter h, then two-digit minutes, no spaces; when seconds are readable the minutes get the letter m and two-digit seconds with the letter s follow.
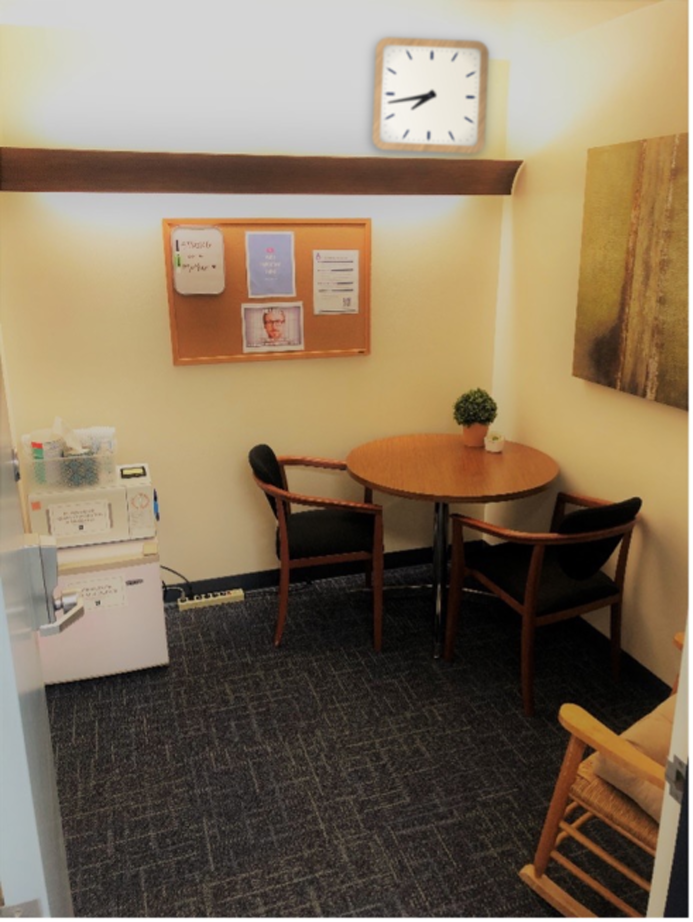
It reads 7h43
